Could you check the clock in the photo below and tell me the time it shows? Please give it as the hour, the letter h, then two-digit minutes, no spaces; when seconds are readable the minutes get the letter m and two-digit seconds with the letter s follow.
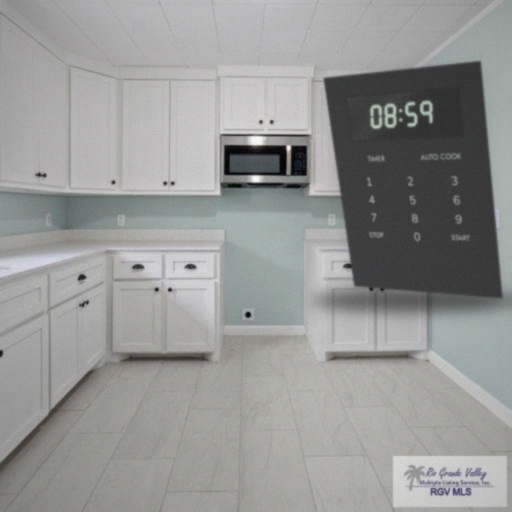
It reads 8h59
